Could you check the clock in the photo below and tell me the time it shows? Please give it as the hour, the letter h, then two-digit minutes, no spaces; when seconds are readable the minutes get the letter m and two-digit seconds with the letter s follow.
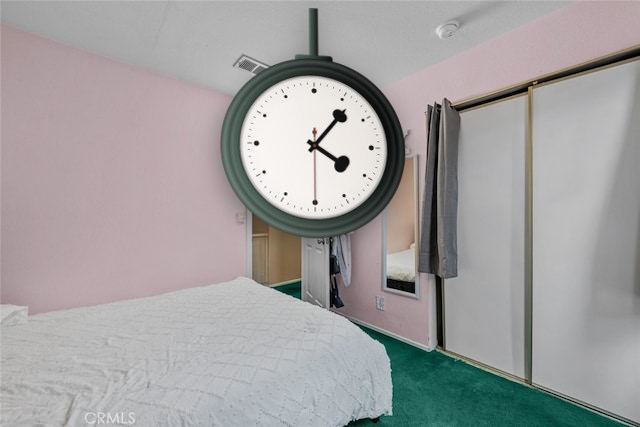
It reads 4h06m30s
